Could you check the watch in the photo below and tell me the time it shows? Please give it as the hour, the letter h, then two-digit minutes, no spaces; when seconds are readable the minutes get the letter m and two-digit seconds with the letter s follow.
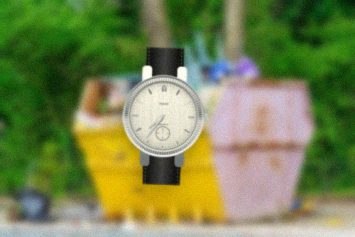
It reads 7h36
